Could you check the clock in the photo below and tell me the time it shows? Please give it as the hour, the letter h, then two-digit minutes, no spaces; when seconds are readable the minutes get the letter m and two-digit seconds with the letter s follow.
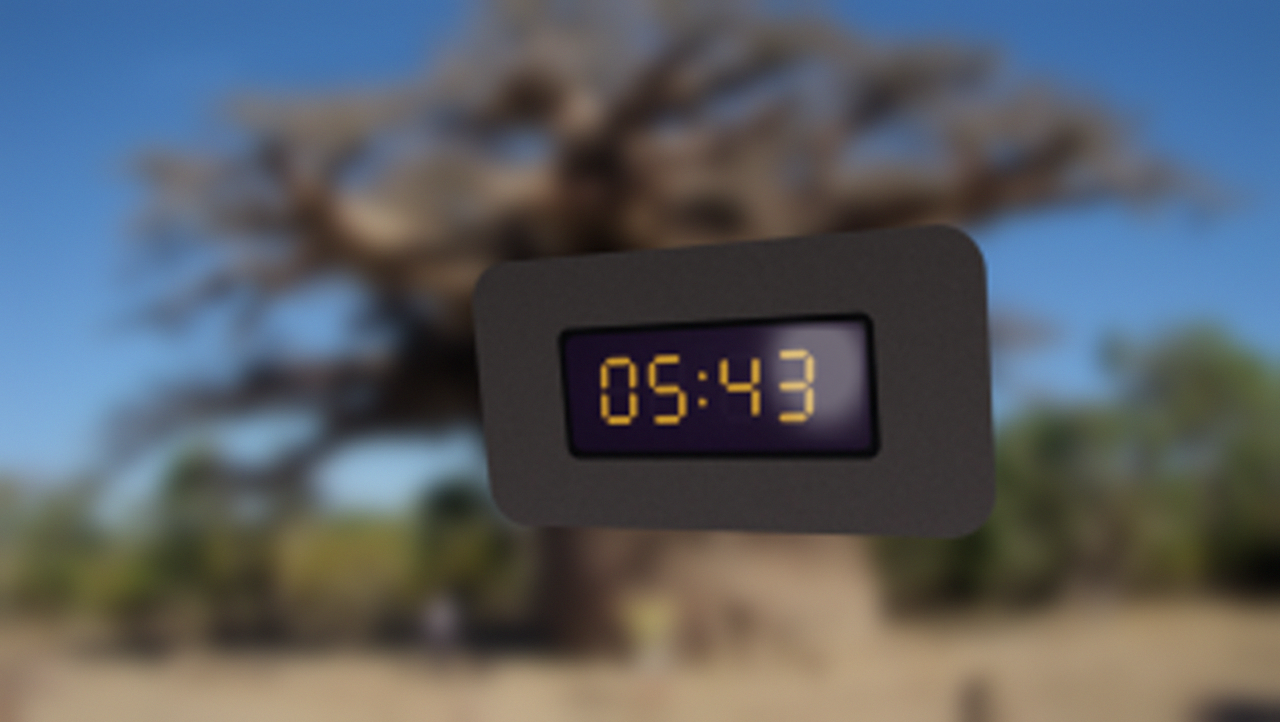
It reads 5h43
